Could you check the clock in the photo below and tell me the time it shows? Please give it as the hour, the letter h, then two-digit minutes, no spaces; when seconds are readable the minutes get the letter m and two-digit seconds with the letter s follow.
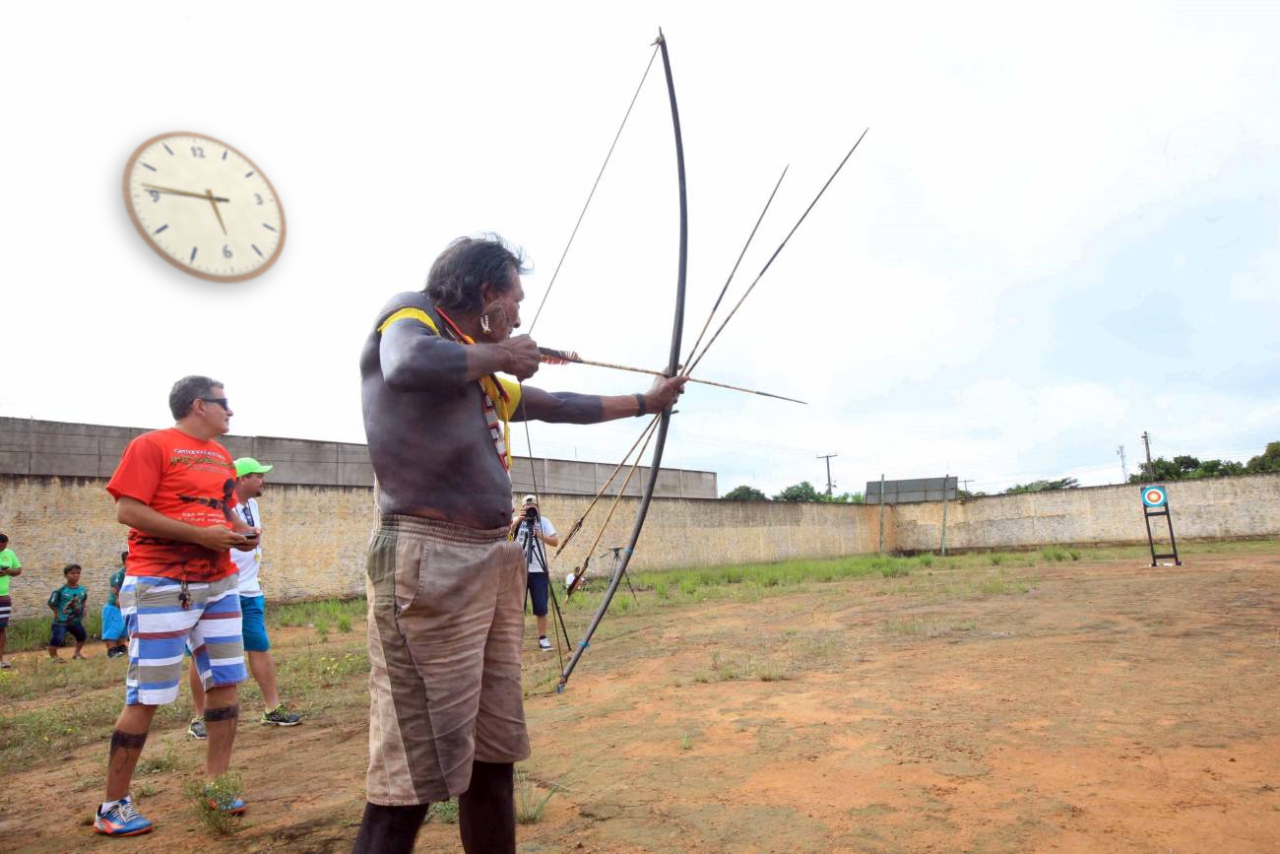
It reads 5h46m46s
